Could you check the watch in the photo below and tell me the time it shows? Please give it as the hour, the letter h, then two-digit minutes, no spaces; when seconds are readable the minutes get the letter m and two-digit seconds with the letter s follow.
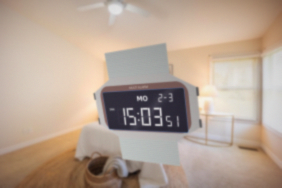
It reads 15h03
